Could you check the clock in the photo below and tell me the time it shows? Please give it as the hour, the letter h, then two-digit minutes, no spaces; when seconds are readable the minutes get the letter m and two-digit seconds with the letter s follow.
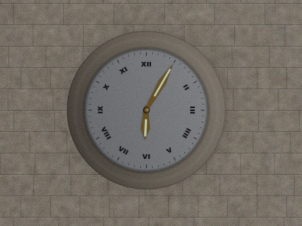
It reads 6h05
